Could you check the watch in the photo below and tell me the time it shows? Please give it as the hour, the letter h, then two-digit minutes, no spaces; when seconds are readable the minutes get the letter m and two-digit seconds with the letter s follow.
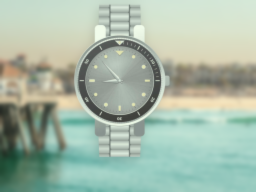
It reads 8h53
